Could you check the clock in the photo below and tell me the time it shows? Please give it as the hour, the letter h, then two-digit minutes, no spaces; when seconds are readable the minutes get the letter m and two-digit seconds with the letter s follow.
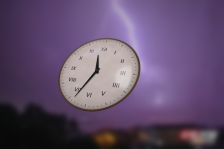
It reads 11h34
